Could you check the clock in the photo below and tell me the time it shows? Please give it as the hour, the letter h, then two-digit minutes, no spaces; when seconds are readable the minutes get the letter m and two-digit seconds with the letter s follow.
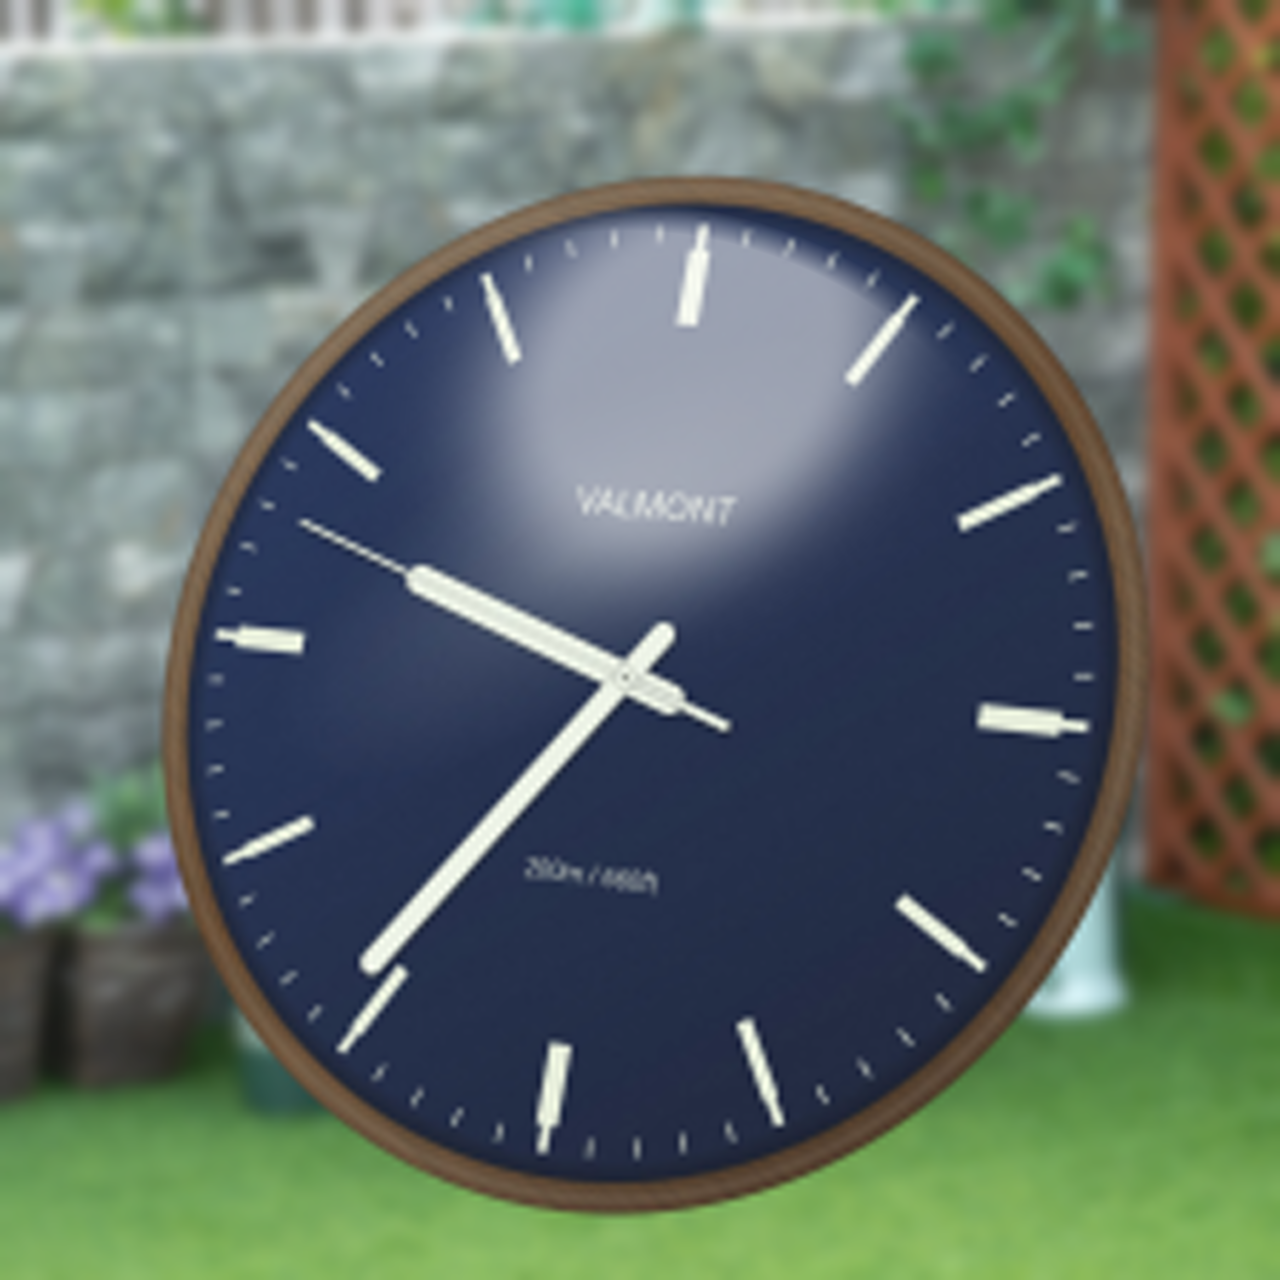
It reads 9h35m48s
